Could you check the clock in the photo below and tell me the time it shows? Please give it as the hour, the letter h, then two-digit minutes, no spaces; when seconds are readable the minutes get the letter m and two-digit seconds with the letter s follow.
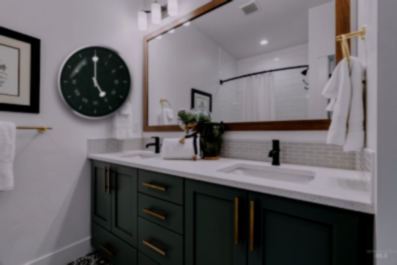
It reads 5h00
